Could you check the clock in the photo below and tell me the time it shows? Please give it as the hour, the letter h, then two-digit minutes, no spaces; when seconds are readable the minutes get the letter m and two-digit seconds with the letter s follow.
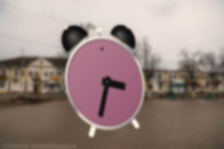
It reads 3h34
